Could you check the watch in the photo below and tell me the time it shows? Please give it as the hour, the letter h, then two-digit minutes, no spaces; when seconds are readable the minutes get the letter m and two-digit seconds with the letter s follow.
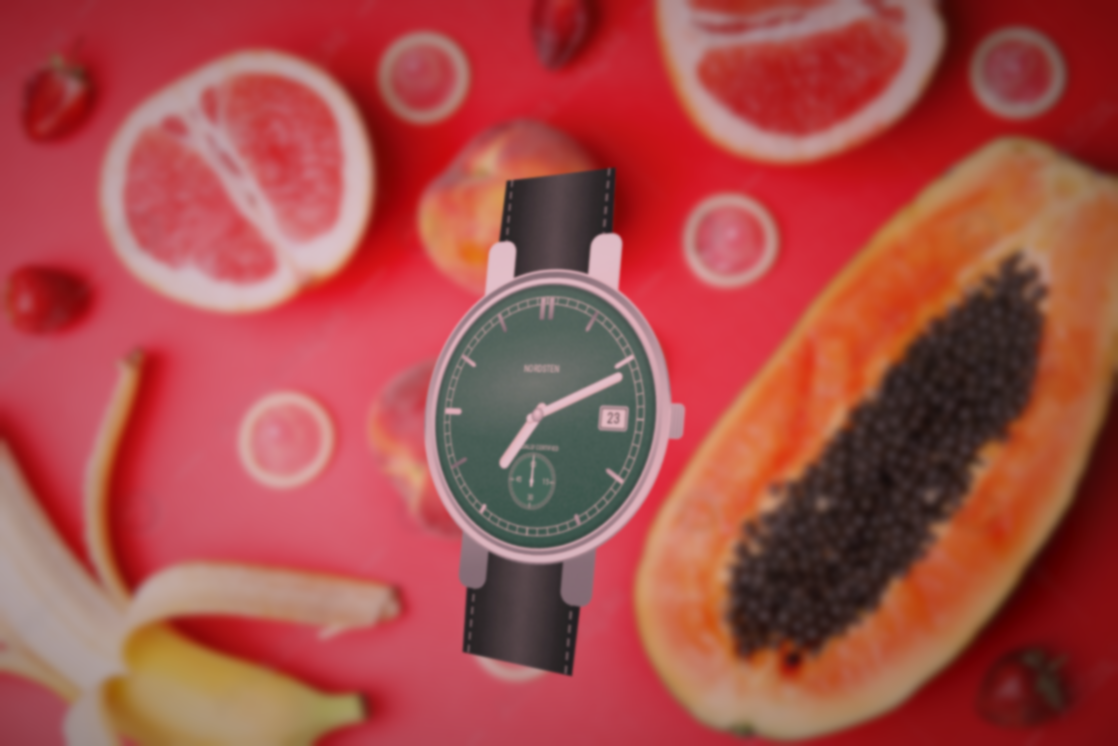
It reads 7h11
